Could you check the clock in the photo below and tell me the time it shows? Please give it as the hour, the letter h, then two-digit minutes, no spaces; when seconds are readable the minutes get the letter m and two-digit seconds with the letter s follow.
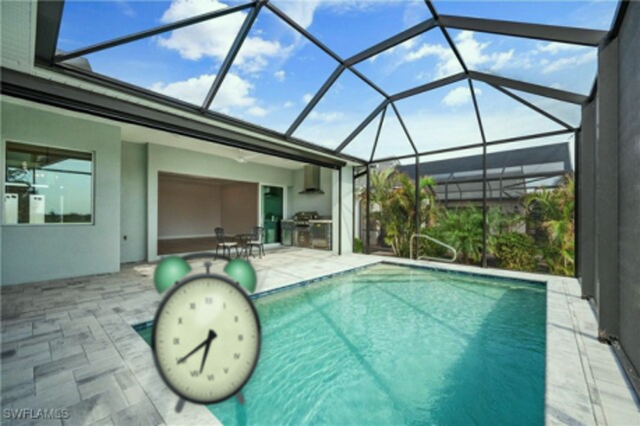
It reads 6h40
